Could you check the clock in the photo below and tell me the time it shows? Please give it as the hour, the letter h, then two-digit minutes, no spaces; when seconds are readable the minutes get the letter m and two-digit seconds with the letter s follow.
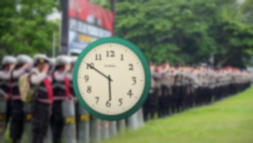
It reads 5h50
